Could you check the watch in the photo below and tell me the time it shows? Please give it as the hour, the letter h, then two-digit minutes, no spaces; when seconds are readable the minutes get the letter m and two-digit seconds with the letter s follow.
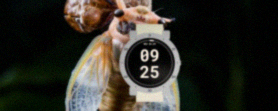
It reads 9h25
